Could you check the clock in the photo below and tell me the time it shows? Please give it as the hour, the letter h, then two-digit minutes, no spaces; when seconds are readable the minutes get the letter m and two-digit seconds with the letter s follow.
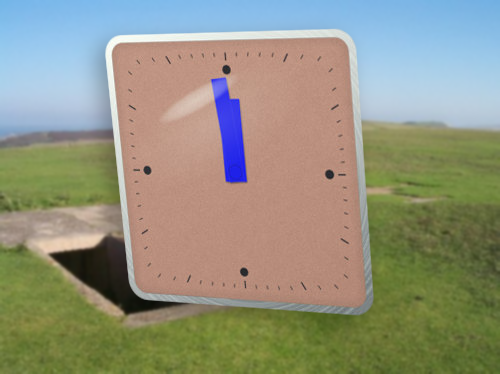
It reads 11h59
